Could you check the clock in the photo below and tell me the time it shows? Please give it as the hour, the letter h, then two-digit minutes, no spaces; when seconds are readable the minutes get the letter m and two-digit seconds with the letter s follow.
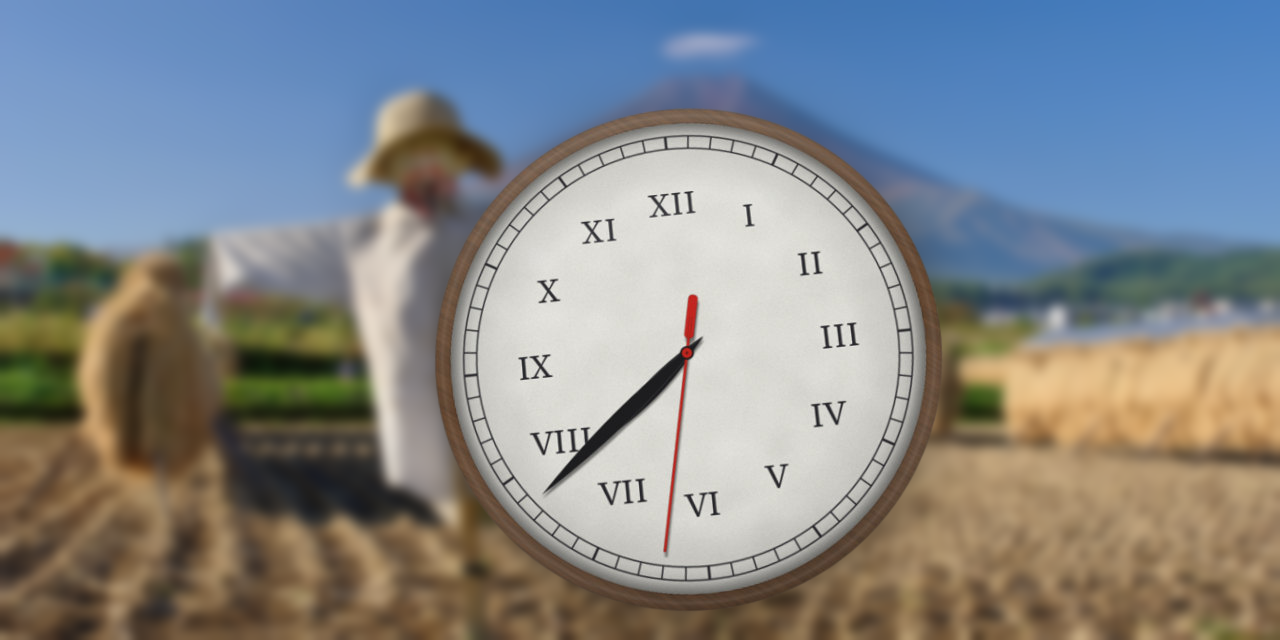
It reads 7h38m32s
